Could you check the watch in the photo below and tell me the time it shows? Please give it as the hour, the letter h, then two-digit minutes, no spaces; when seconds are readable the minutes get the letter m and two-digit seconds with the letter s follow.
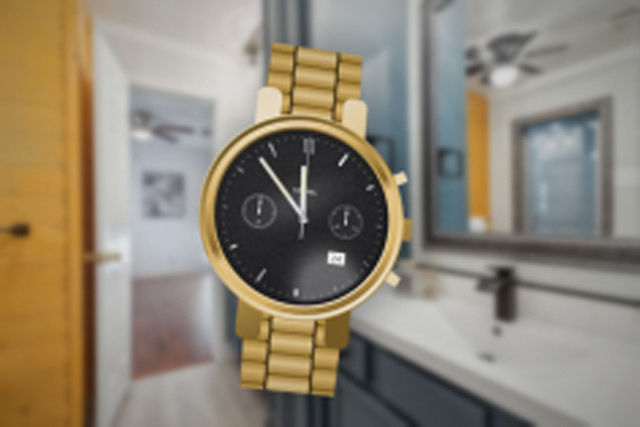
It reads 11h53
